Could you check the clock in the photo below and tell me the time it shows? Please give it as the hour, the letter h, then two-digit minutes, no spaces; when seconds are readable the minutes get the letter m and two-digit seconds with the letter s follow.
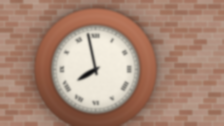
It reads 7h58
